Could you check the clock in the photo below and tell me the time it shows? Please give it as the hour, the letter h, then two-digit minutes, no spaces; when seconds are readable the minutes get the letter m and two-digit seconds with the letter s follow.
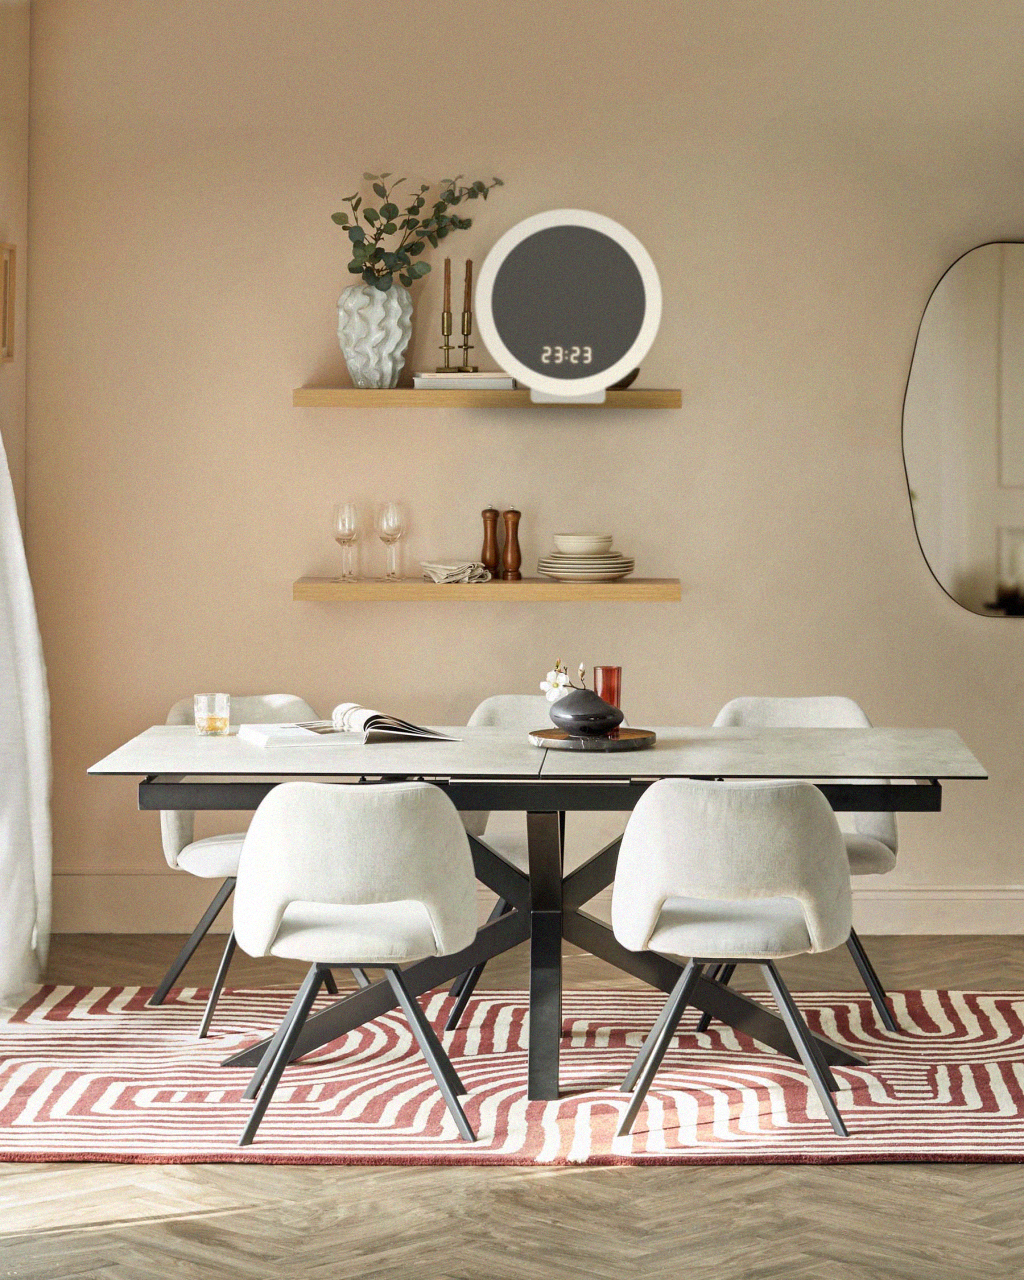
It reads 23h23
